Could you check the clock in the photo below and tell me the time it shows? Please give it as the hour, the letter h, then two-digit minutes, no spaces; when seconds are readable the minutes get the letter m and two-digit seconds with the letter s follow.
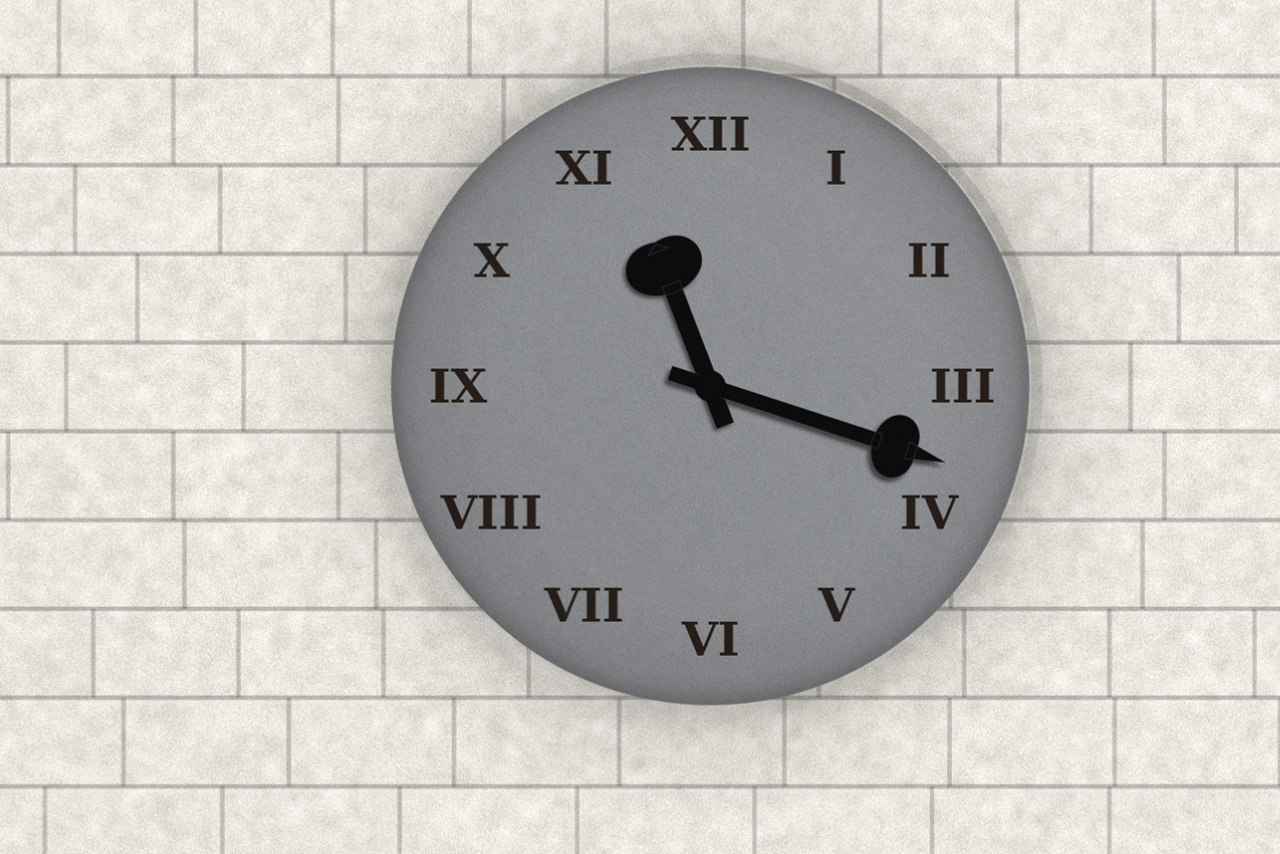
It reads 11h18
